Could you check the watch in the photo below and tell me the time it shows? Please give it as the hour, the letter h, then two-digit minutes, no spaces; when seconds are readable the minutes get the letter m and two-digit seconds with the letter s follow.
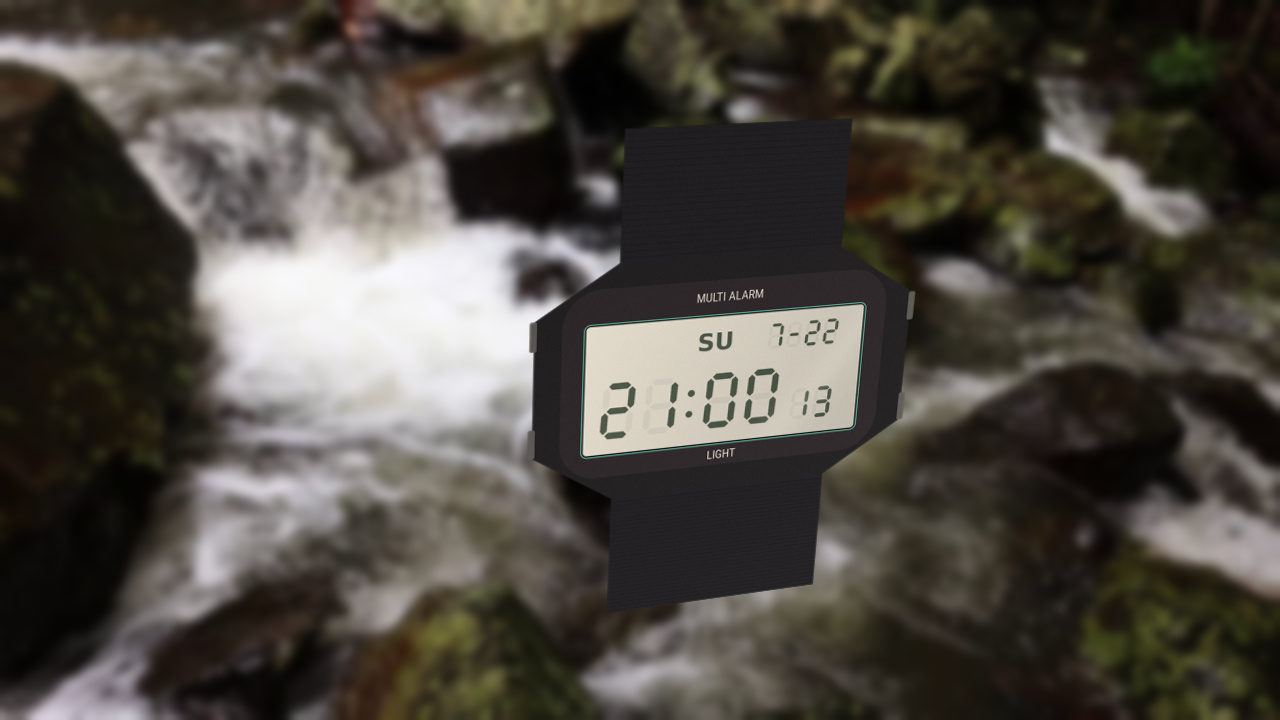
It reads 21h00m13s
